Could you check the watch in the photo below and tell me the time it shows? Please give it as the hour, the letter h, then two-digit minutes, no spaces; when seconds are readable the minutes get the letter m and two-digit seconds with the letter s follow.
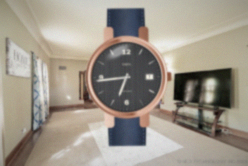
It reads 6h44
